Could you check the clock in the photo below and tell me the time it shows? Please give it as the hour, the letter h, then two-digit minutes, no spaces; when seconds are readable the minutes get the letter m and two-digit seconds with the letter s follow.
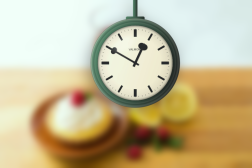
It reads 12h50
